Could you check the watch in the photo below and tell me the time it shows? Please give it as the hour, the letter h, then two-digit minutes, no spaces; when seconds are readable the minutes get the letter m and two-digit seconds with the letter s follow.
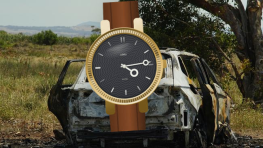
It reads 4h14
